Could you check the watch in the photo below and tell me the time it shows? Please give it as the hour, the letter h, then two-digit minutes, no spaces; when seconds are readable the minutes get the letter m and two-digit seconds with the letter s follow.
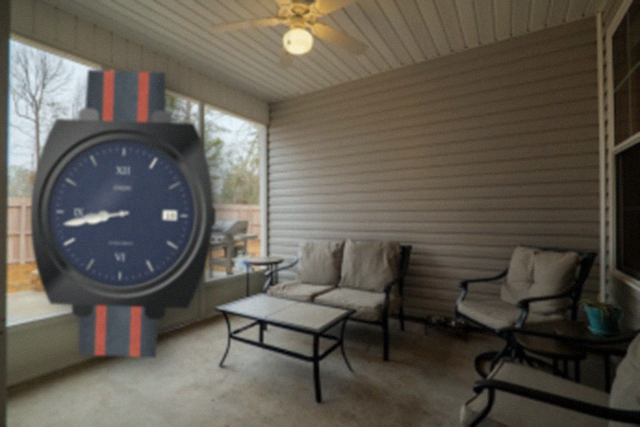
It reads 8h43
